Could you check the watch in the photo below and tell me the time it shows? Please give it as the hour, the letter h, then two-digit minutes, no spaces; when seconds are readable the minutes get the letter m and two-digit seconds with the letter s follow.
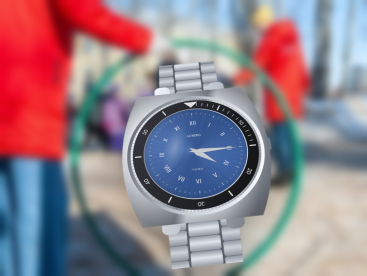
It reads 4h15
